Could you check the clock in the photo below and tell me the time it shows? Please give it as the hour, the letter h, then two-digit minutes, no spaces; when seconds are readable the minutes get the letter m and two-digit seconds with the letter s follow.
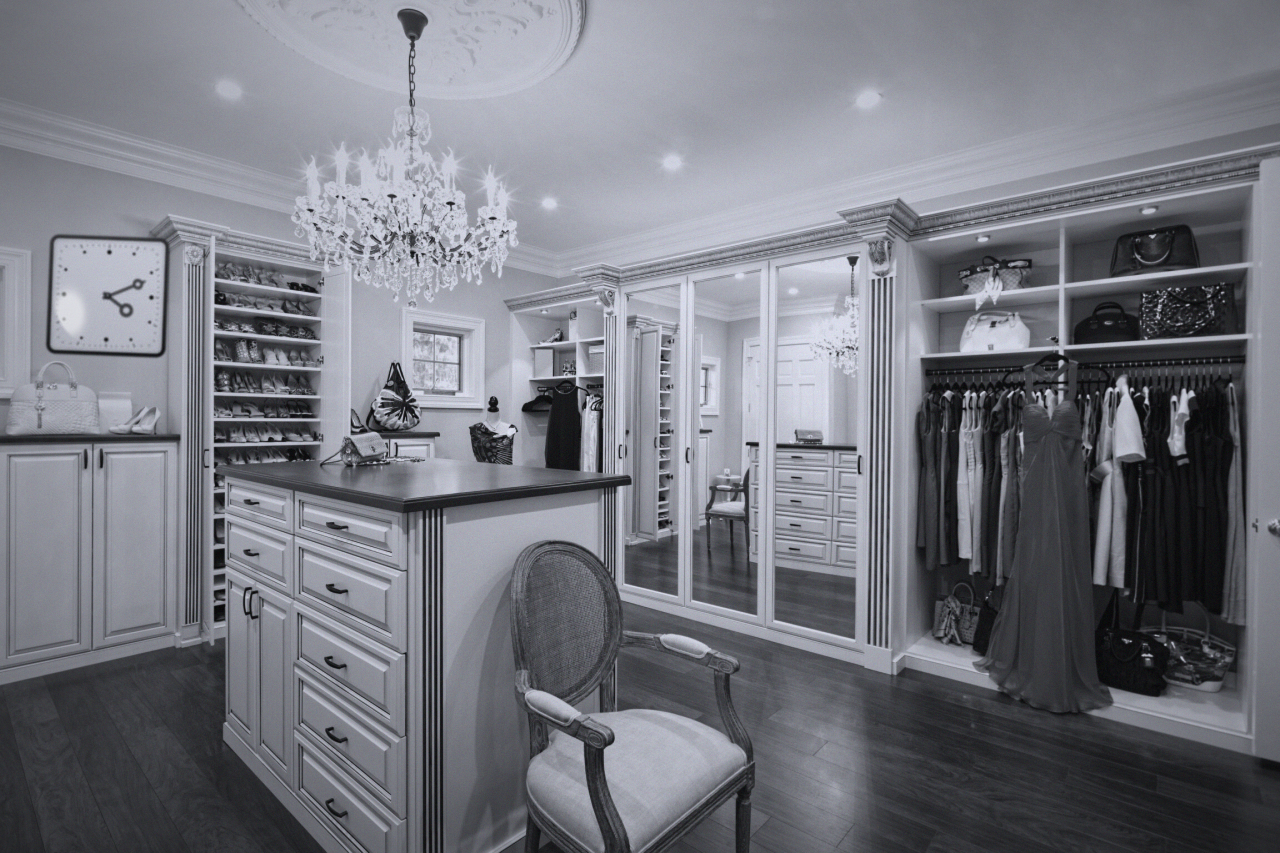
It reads 4h11
